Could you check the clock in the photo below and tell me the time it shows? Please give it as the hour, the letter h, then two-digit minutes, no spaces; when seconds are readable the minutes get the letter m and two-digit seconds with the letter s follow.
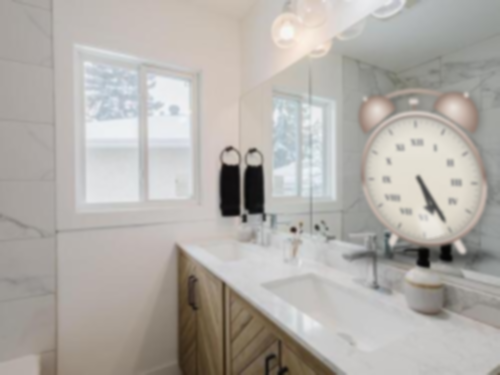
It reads 5h25
